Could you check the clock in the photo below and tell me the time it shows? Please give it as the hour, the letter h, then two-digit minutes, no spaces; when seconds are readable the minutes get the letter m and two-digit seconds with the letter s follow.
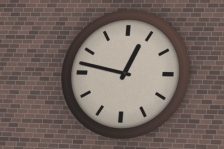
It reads 12h47
